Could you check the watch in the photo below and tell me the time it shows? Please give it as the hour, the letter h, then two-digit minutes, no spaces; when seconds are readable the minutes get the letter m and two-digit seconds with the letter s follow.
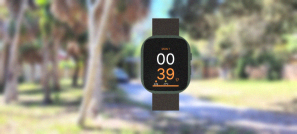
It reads 0h39
